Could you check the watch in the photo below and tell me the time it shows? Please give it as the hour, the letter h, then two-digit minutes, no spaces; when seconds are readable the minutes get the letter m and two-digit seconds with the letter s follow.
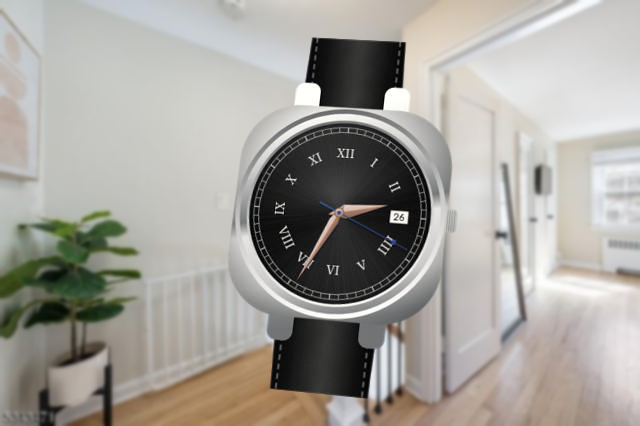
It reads 2h34m19s
